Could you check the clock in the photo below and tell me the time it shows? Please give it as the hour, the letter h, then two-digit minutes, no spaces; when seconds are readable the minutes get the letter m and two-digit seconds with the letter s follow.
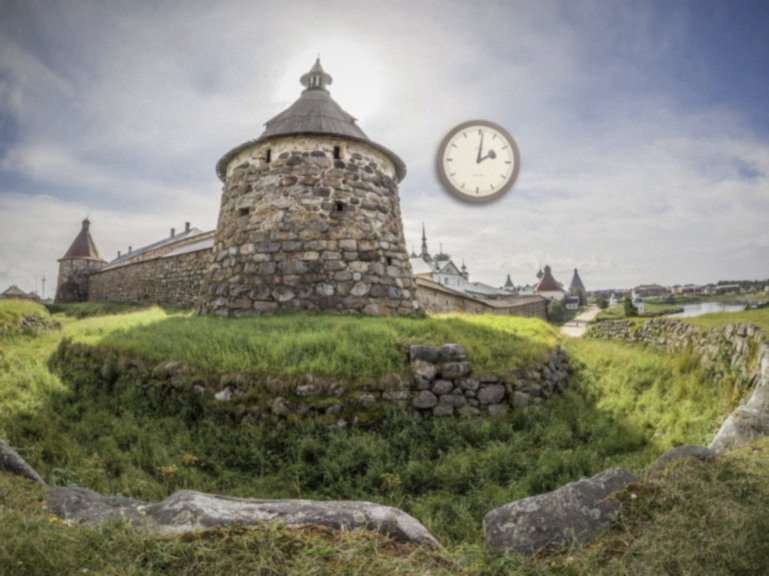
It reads 2h01
